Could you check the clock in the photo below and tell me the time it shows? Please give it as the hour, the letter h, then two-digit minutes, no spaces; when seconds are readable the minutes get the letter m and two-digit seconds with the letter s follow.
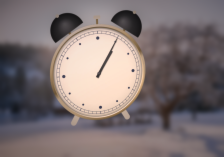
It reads 1h05
